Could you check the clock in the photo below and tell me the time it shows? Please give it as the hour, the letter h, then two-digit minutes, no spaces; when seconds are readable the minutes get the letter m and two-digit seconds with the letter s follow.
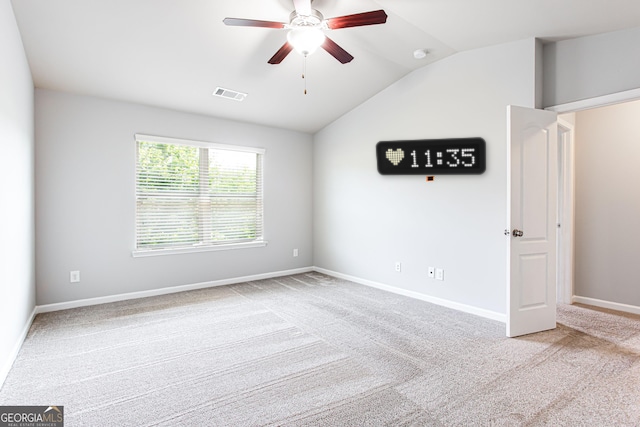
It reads 11h35
